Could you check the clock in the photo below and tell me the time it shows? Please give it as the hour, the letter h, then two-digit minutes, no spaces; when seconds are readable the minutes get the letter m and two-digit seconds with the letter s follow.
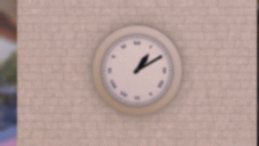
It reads 1h10
